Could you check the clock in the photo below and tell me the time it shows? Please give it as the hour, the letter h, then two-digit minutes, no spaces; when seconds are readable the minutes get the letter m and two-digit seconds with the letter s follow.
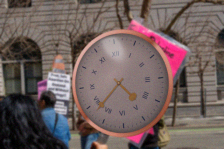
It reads 4h38
